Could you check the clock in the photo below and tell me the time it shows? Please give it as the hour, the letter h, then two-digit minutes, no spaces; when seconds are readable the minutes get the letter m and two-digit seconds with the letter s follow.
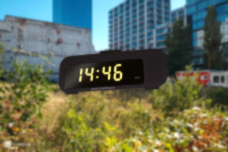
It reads 14h46
